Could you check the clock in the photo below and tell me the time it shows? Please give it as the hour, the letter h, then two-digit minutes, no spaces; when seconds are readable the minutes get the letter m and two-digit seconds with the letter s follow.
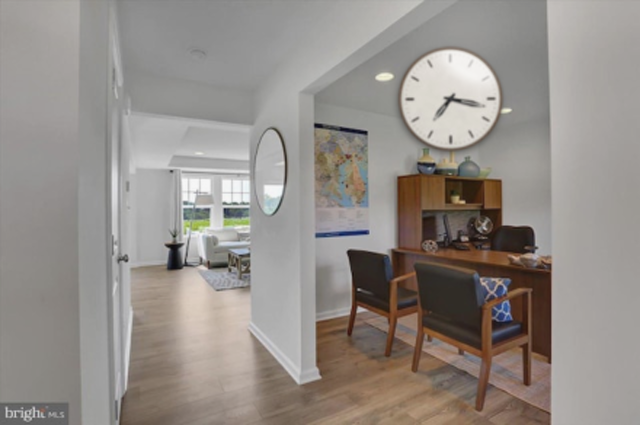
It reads 7h17
